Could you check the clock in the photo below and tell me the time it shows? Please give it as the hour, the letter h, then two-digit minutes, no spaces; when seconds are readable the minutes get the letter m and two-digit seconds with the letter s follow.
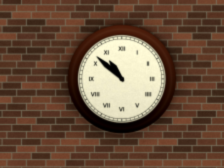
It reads 10h52
